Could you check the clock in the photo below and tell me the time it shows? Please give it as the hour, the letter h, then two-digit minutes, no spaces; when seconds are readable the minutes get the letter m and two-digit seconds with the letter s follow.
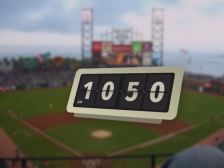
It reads 10h50
